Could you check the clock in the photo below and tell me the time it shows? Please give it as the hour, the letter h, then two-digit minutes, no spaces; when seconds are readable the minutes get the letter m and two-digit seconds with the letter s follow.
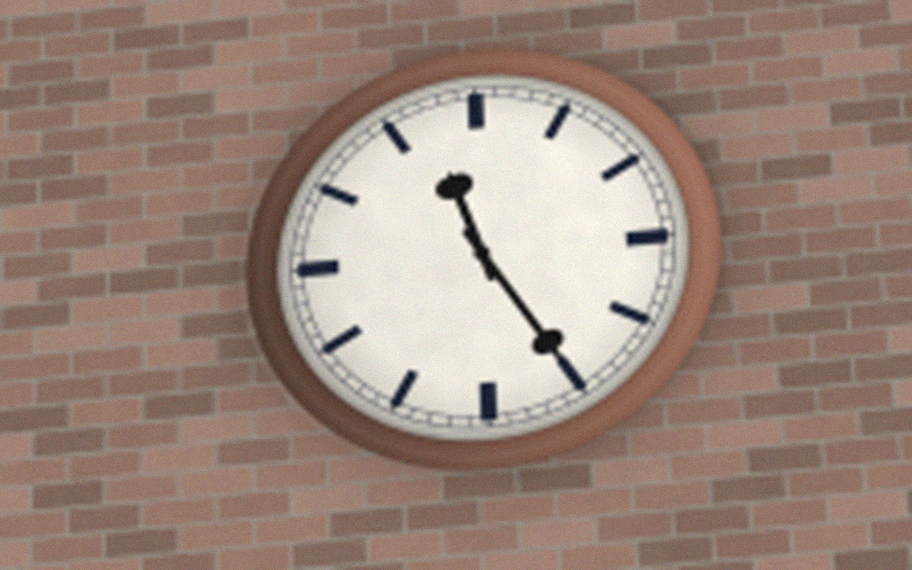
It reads 11h25
